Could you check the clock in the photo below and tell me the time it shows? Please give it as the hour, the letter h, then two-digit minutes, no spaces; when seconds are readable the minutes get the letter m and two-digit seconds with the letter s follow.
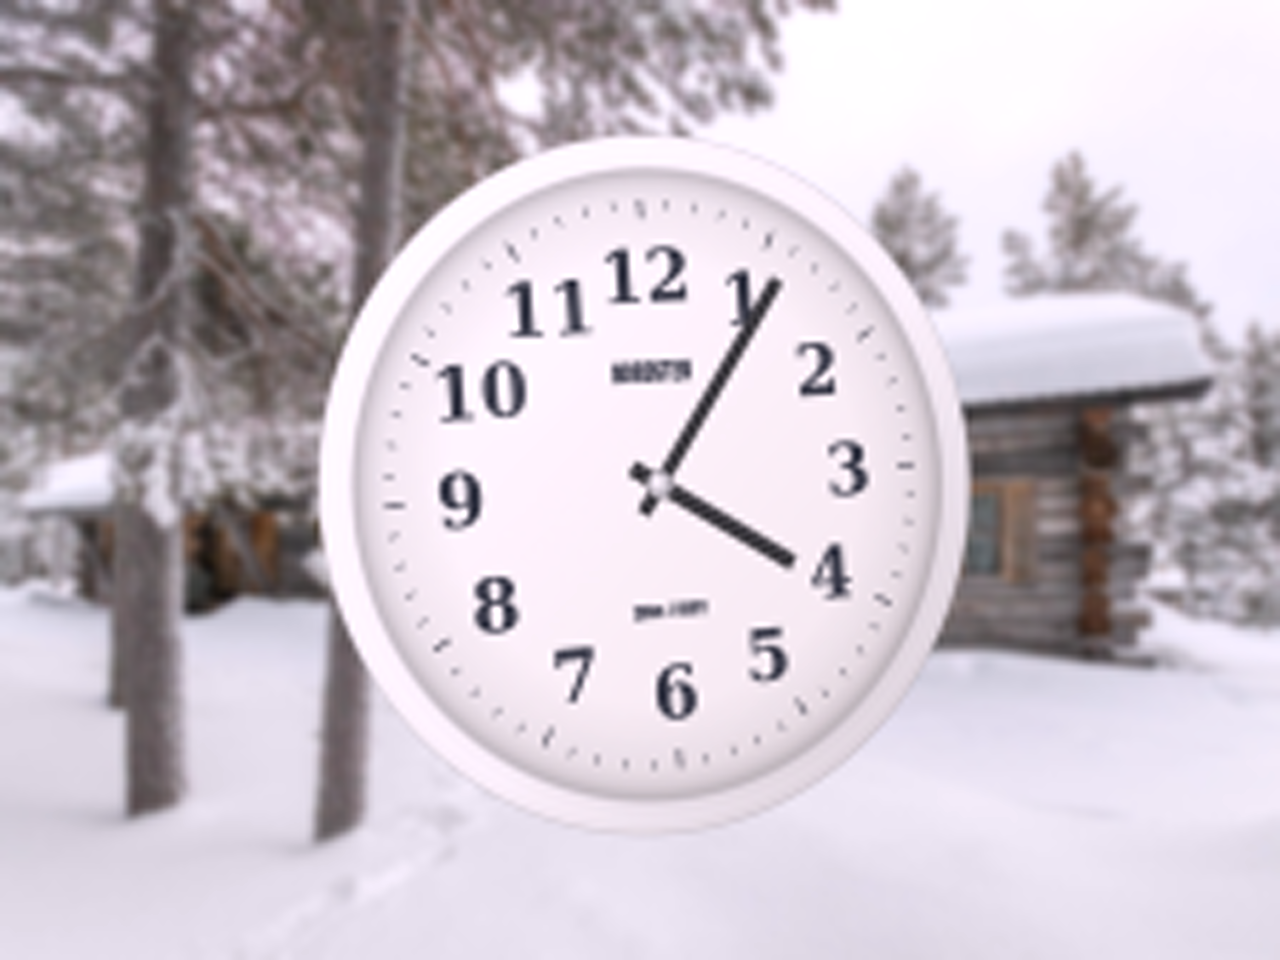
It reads 4h06
